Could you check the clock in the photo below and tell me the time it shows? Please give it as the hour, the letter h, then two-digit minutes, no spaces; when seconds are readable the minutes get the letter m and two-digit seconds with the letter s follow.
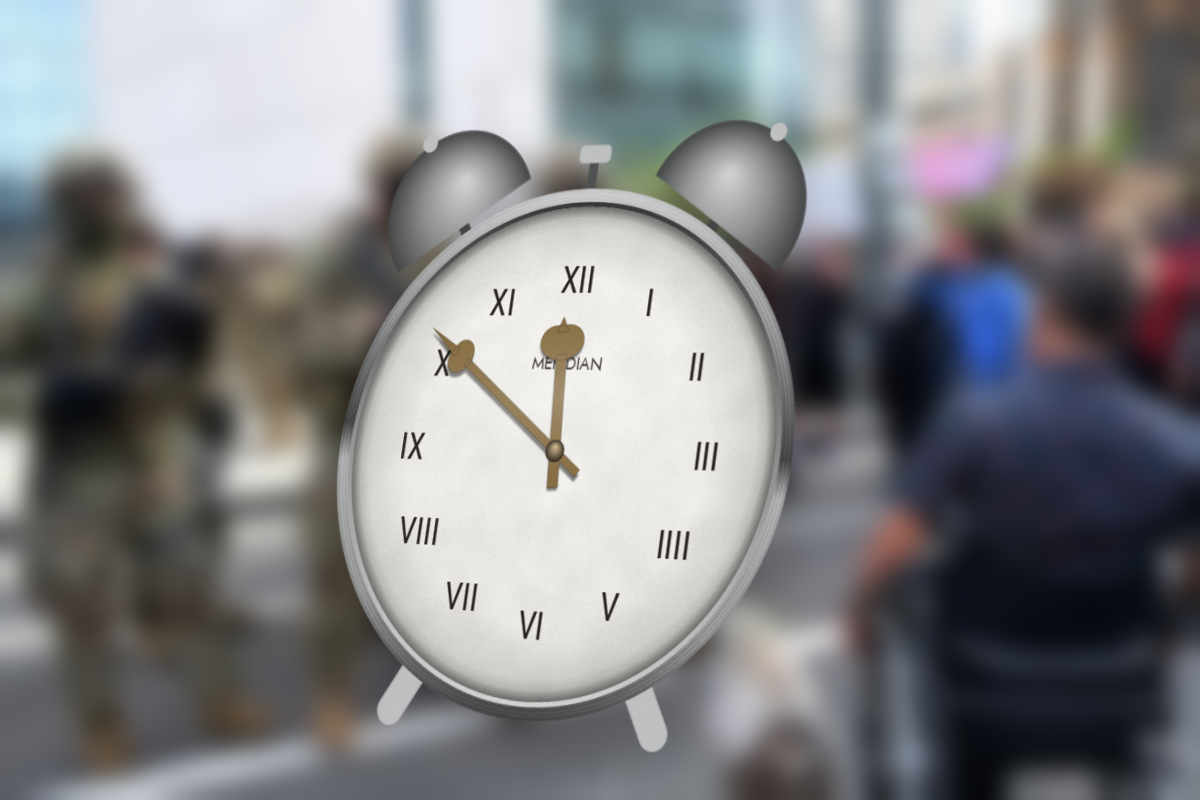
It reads 11h51
